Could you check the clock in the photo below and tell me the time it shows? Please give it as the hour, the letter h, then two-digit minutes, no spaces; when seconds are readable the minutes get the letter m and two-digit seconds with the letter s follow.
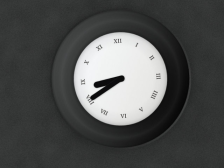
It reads 8h40
